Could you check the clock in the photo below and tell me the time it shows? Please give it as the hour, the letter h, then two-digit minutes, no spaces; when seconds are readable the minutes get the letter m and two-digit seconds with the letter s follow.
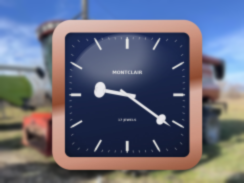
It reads 9h21
